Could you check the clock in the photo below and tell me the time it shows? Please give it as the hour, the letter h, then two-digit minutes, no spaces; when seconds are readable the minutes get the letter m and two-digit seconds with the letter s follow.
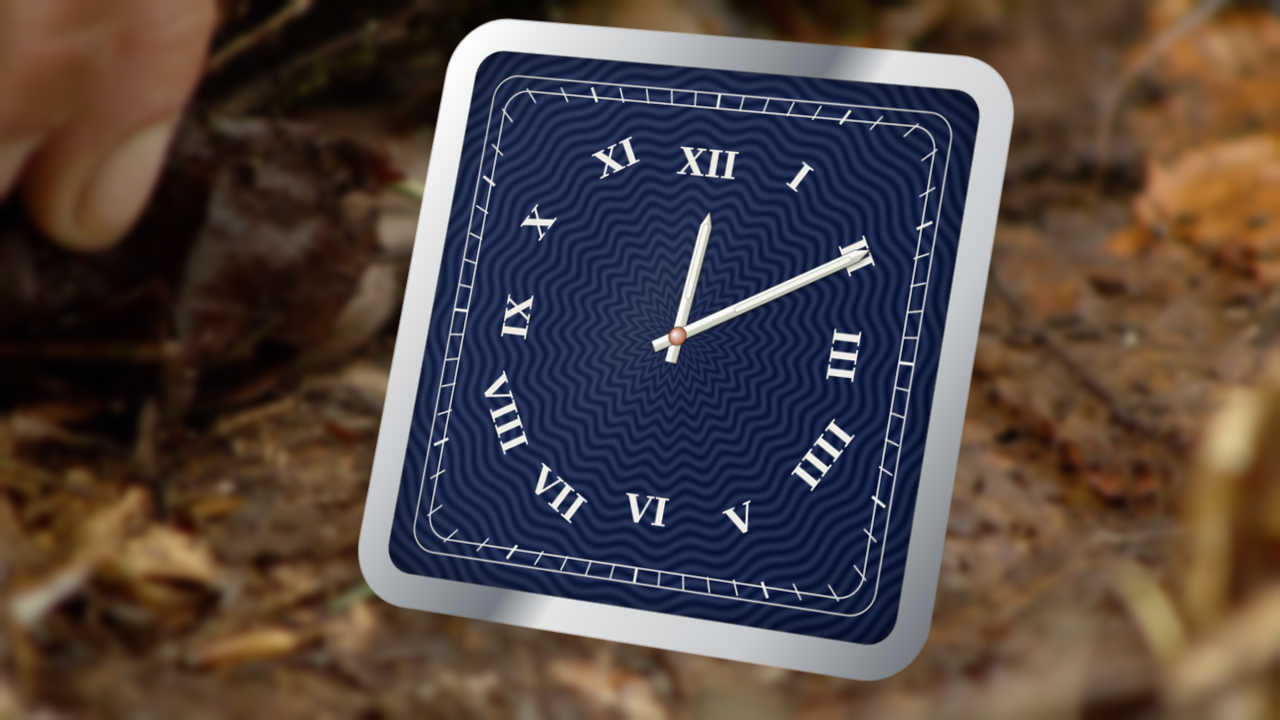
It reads 12h10
